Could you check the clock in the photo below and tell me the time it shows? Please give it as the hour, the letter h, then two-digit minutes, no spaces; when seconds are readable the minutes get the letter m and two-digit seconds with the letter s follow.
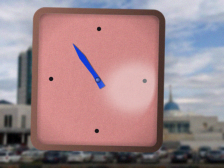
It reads 10h54
